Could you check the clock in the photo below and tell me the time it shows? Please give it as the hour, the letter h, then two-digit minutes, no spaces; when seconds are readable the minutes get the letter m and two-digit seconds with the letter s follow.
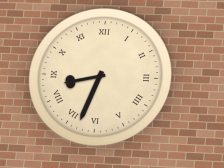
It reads 8h33
